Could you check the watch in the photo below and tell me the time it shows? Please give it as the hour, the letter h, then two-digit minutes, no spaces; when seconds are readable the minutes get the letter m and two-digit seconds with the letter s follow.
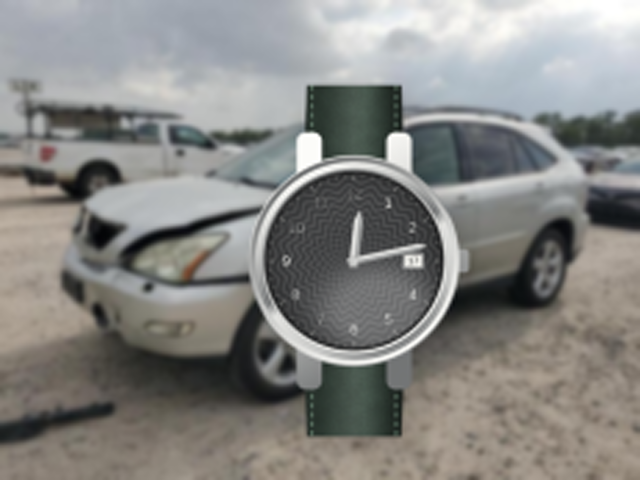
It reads 12h13
